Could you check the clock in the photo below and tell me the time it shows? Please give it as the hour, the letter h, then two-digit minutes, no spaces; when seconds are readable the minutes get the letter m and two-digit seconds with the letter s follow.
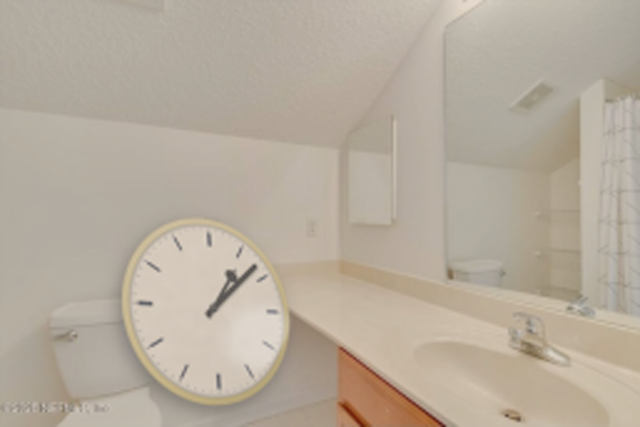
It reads 1h08
